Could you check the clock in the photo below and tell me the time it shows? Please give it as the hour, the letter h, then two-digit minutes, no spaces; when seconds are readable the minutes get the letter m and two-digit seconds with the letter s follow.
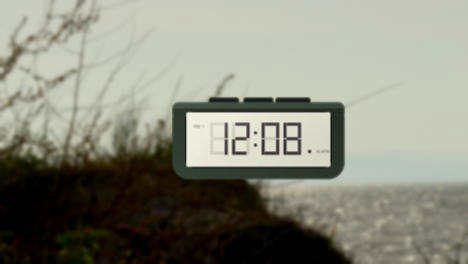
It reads 12h08
